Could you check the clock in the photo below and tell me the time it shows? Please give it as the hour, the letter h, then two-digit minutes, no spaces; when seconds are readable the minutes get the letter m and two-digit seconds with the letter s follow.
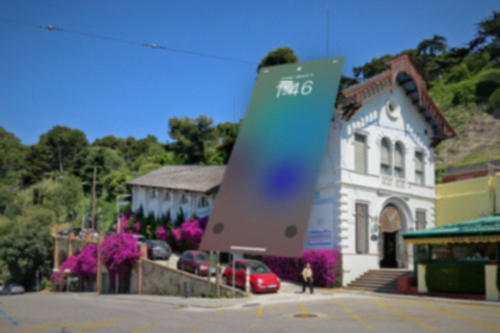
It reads 1h46
